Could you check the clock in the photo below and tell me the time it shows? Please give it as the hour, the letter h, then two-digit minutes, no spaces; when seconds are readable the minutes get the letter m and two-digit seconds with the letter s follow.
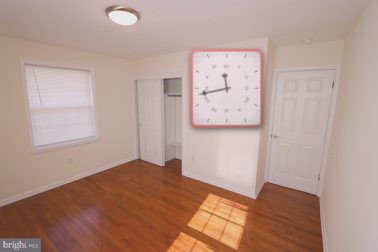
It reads 11h43
